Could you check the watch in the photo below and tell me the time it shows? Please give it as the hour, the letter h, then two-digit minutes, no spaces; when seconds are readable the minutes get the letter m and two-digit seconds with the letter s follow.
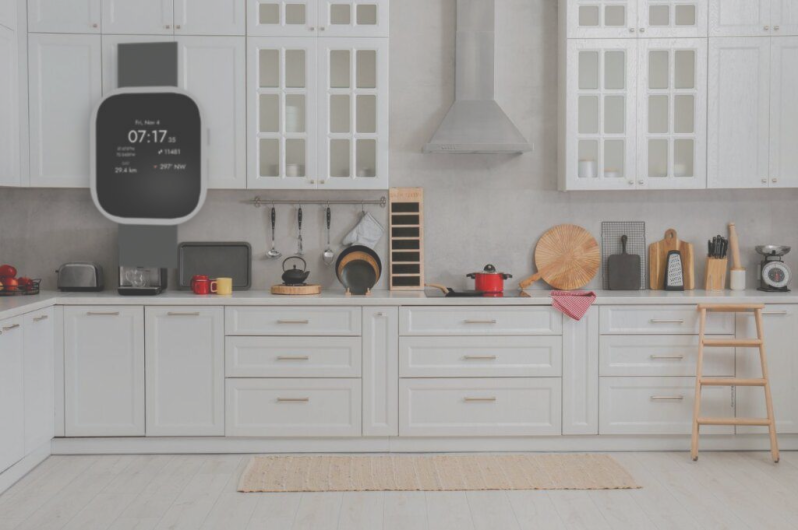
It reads 7h17
